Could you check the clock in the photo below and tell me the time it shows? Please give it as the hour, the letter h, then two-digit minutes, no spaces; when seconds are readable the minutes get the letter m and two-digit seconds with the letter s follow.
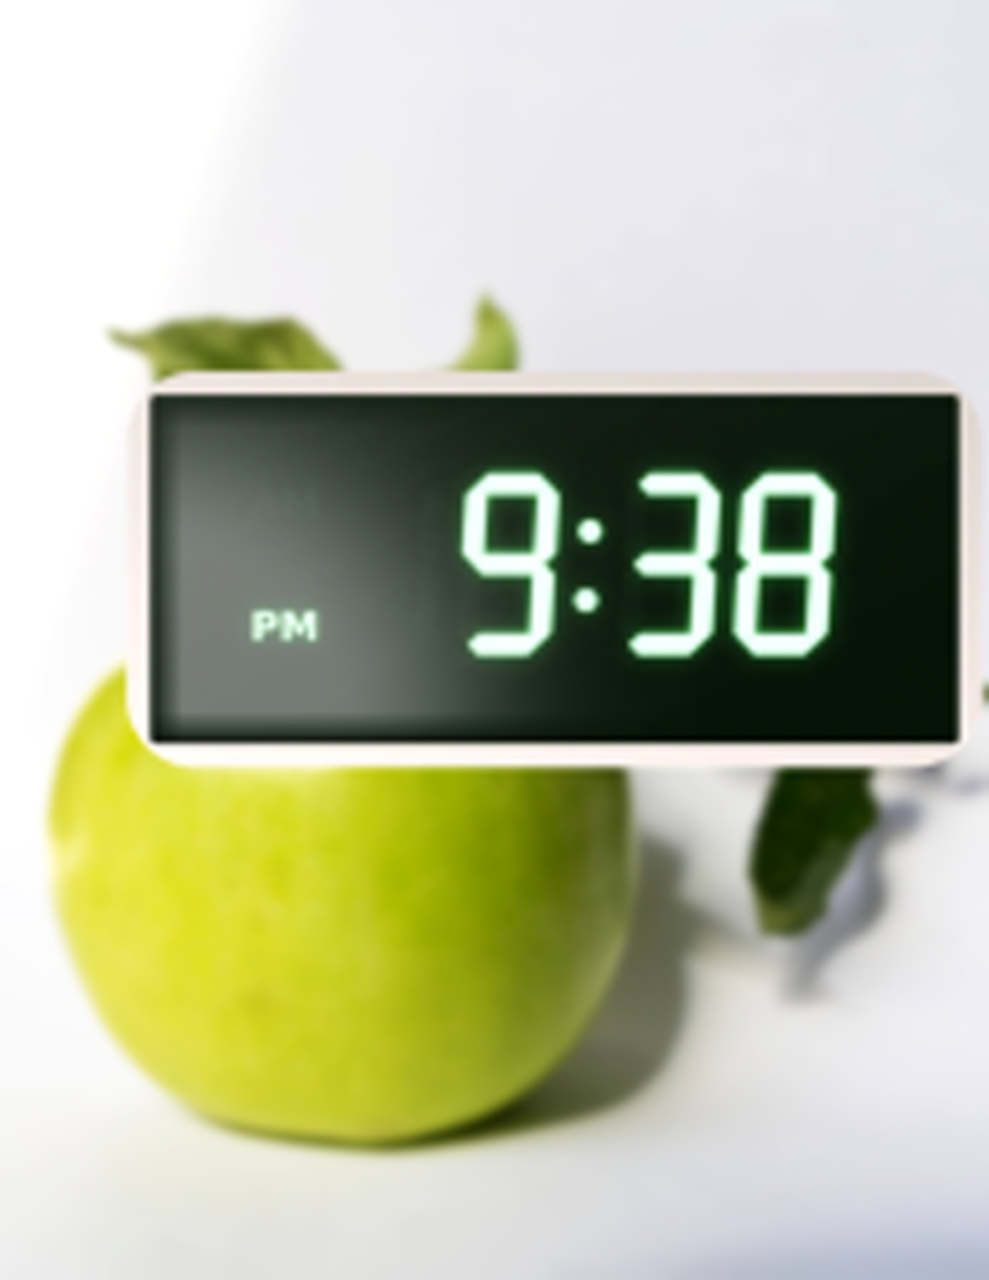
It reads 9h38
